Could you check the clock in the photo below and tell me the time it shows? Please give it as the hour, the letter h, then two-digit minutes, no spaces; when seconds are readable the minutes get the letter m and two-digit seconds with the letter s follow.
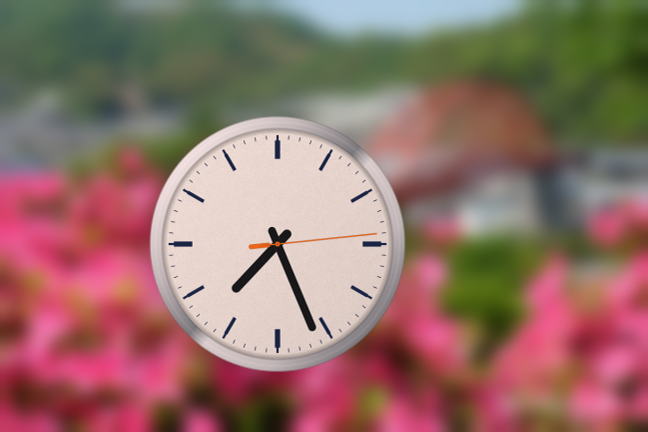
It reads 7h26m14s
